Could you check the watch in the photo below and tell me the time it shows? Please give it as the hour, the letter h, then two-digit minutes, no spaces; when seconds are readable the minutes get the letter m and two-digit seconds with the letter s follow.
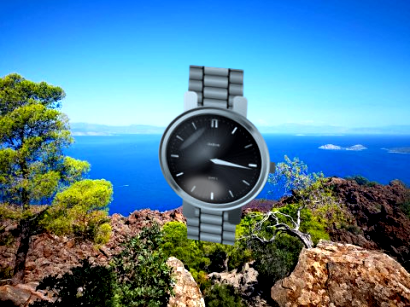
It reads 3h16
